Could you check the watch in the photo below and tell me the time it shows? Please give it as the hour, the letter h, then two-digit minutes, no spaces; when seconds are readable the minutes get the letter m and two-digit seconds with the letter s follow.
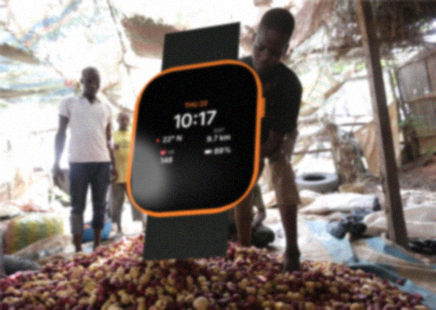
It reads 10h17
